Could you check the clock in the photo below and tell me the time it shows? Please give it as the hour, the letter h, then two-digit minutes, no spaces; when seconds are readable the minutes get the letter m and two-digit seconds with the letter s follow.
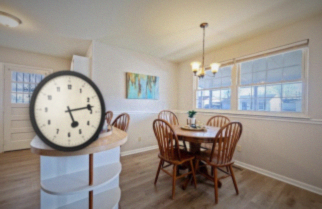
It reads 5h13
